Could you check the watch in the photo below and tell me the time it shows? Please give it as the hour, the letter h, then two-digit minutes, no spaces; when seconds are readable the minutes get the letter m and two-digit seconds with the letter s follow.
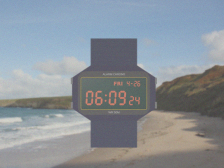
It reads 6h09m24s
